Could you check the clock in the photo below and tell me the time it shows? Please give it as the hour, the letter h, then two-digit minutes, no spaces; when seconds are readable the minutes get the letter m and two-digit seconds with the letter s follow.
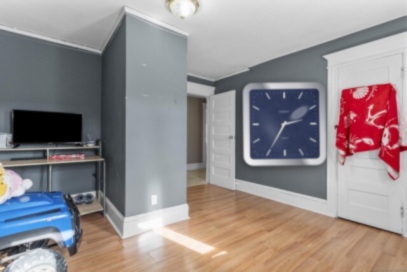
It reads 2h35
